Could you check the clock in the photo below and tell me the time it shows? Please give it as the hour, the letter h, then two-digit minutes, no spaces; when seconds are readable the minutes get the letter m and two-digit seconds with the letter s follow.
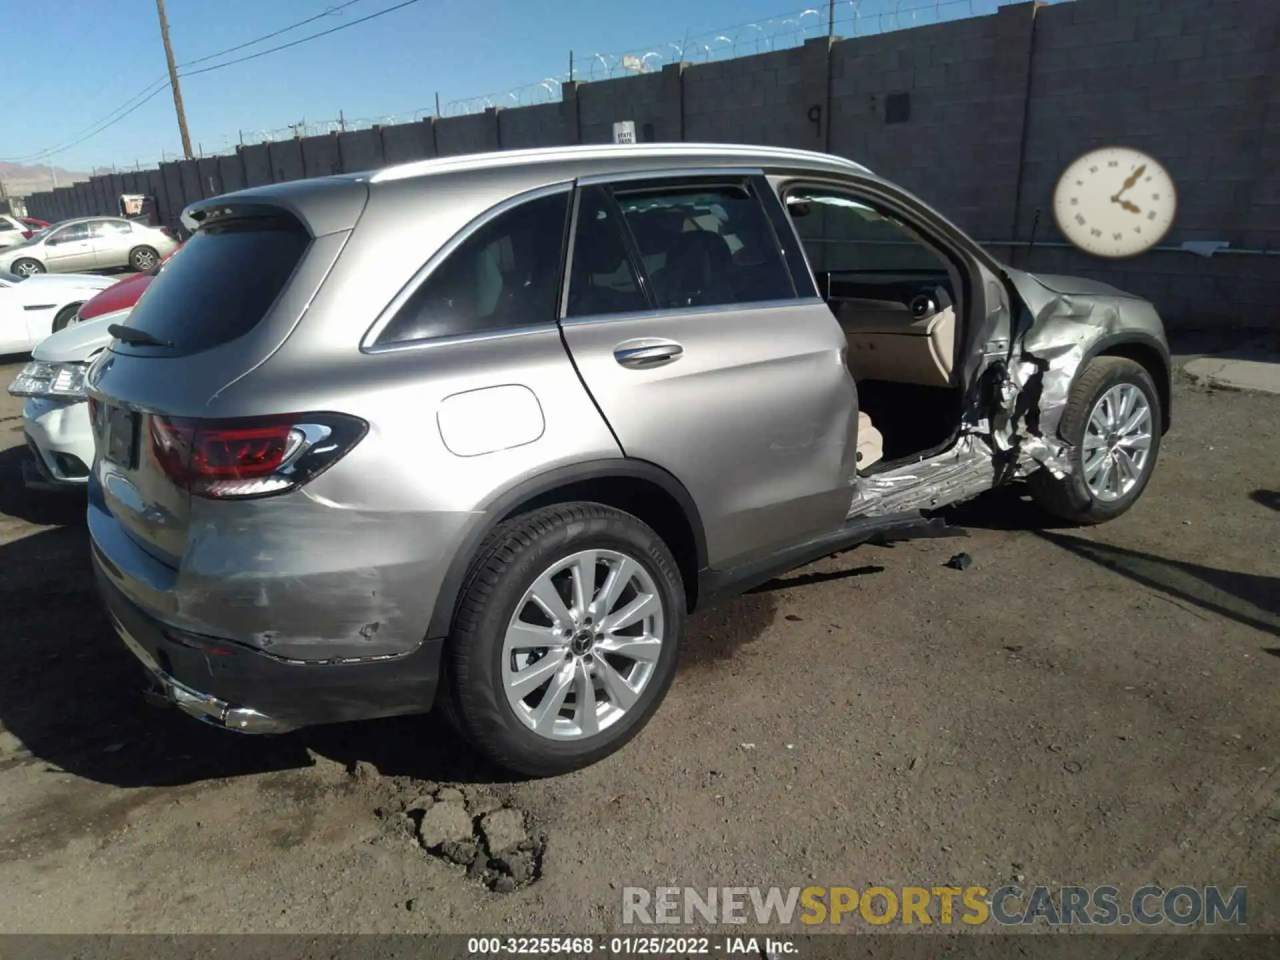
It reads 4h07
